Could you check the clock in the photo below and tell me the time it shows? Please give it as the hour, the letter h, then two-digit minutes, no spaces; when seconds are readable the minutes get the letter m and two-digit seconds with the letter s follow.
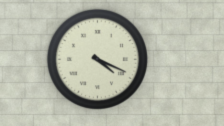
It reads 4h19
